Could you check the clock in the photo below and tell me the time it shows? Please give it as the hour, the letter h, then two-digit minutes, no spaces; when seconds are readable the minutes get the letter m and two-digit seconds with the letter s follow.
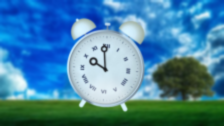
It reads 9h59
